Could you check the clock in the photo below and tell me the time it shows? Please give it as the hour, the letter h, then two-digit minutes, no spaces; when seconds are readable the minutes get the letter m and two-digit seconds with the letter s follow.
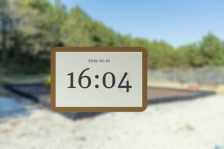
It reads 16h04
